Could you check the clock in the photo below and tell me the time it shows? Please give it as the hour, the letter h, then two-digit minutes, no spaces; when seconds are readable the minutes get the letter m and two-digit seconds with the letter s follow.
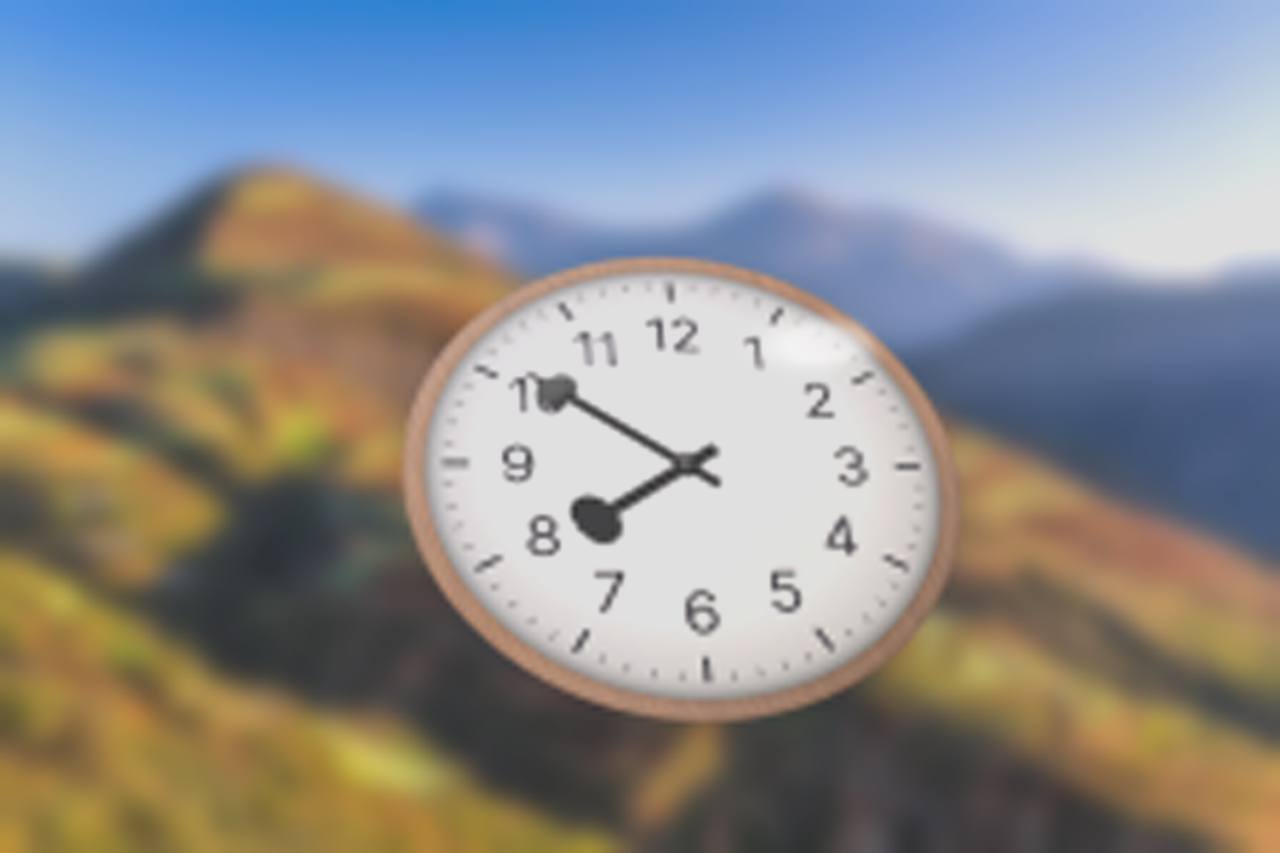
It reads 7h51
